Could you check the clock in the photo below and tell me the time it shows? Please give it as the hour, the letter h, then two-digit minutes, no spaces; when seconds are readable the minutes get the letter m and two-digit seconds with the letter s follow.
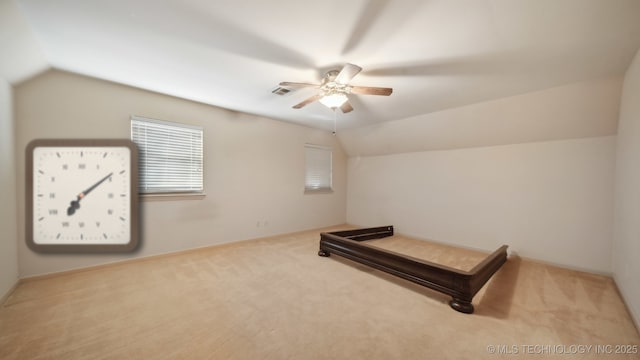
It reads 7h09
